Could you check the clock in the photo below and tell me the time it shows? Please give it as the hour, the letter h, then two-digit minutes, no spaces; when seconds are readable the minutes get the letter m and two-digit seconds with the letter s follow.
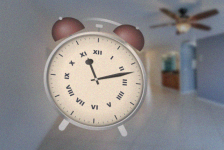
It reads 11h12
